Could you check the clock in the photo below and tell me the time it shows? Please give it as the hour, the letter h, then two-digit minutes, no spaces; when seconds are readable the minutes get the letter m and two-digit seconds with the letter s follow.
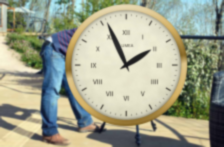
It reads 1h56
